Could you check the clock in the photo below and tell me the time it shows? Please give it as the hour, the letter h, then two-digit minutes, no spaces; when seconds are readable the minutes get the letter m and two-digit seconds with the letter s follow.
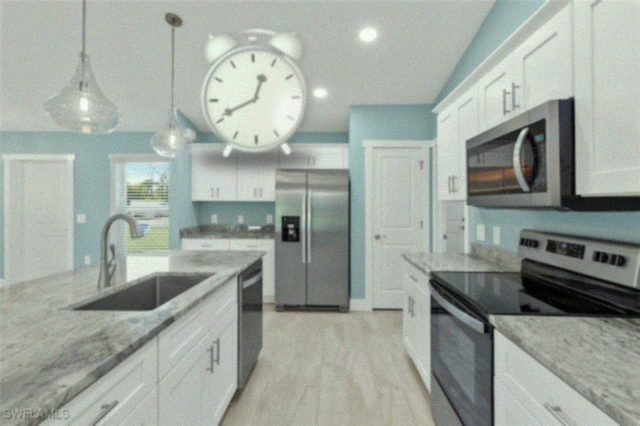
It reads 12h41
